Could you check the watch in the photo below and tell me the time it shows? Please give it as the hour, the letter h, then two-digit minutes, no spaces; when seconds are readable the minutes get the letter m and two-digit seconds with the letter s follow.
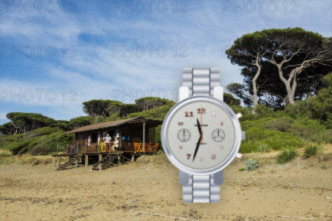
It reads 11h33
